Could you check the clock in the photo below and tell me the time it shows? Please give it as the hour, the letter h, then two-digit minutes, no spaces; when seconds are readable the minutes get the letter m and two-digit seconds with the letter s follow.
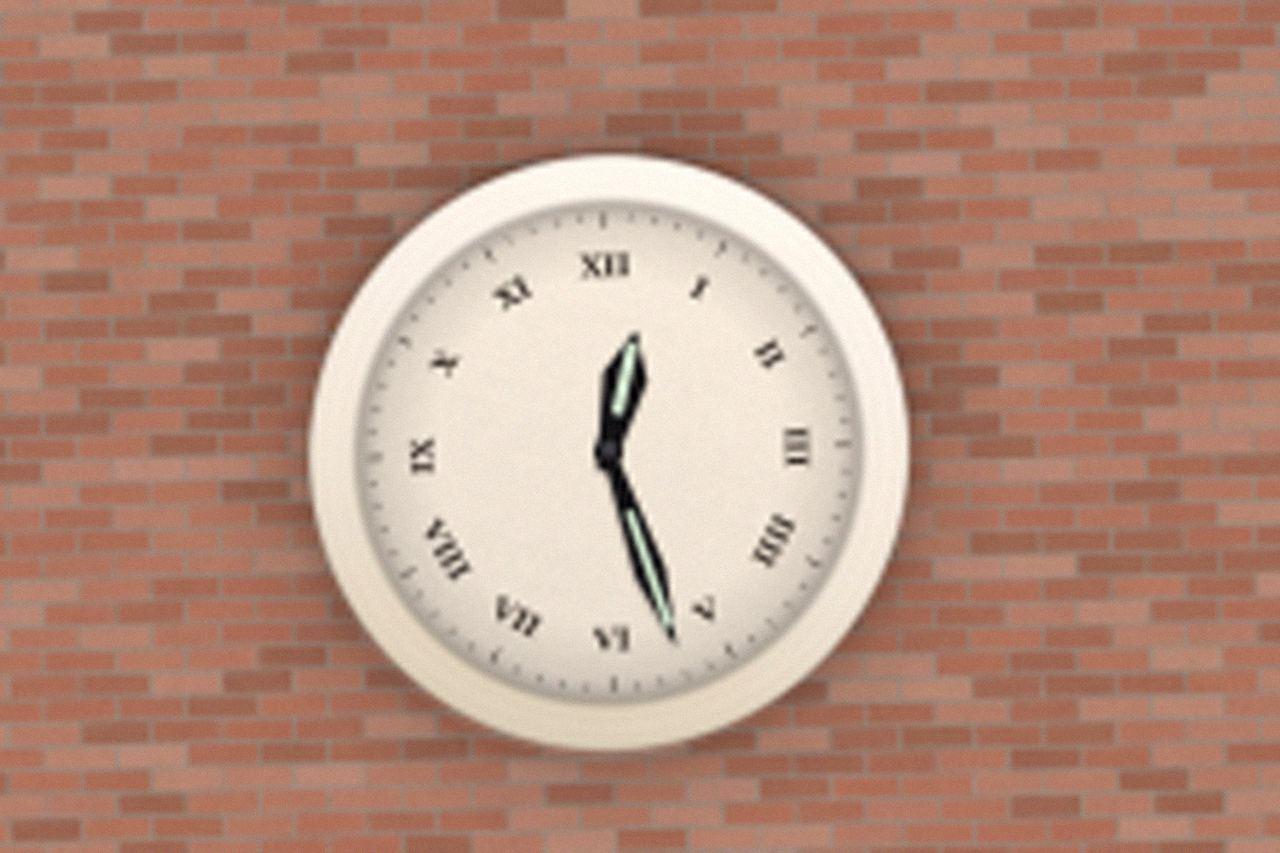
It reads 12h27
